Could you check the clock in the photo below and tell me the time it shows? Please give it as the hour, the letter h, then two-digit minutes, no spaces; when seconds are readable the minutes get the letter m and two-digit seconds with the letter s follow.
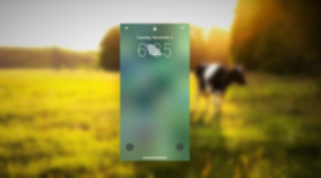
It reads 6h25
